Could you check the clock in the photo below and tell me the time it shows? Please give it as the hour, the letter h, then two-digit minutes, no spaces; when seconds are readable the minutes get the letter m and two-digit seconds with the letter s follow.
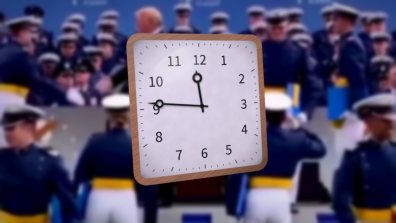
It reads 11h46
